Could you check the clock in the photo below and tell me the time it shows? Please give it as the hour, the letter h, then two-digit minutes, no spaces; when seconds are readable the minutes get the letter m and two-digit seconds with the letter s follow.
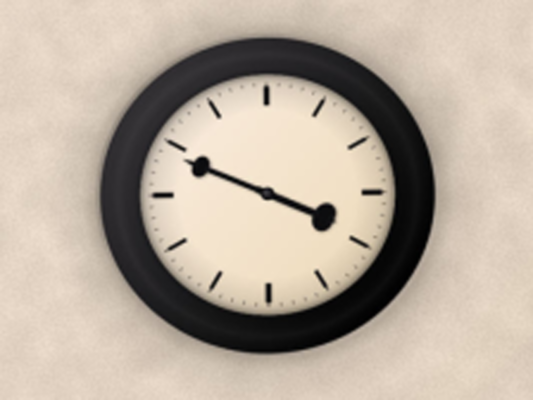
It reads 3h49
